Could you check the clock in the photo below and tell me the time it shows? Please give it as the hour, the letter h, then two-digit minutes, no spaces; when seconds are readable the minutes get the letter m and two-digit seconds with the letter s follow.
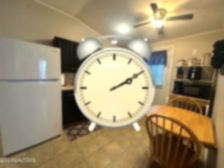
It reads 2h10
